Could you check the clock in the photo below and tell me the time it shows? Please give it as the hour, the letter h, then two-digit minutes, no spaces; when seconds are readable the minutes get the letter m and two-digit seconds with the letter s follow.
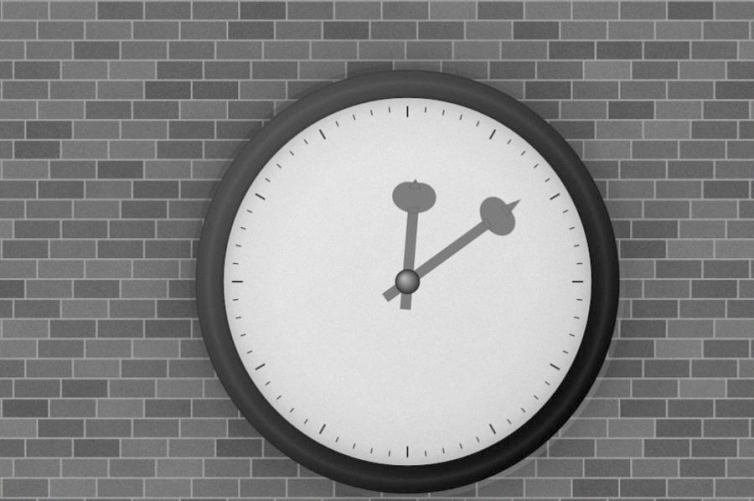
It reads 12h09
